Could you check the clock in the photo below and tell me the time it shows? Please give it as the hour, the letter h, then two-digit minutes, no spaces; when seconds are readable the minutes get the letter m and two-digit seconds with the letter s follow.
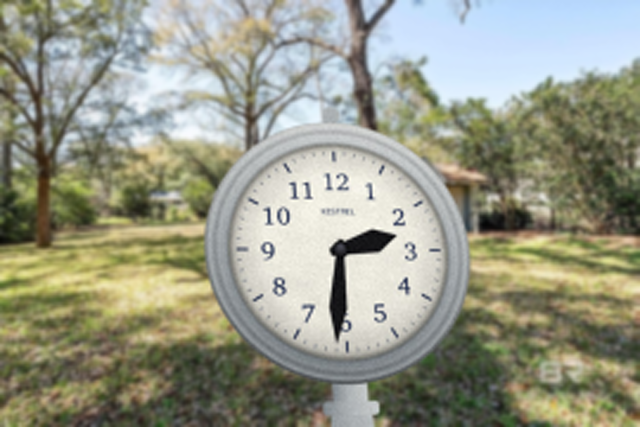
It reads 2h31
